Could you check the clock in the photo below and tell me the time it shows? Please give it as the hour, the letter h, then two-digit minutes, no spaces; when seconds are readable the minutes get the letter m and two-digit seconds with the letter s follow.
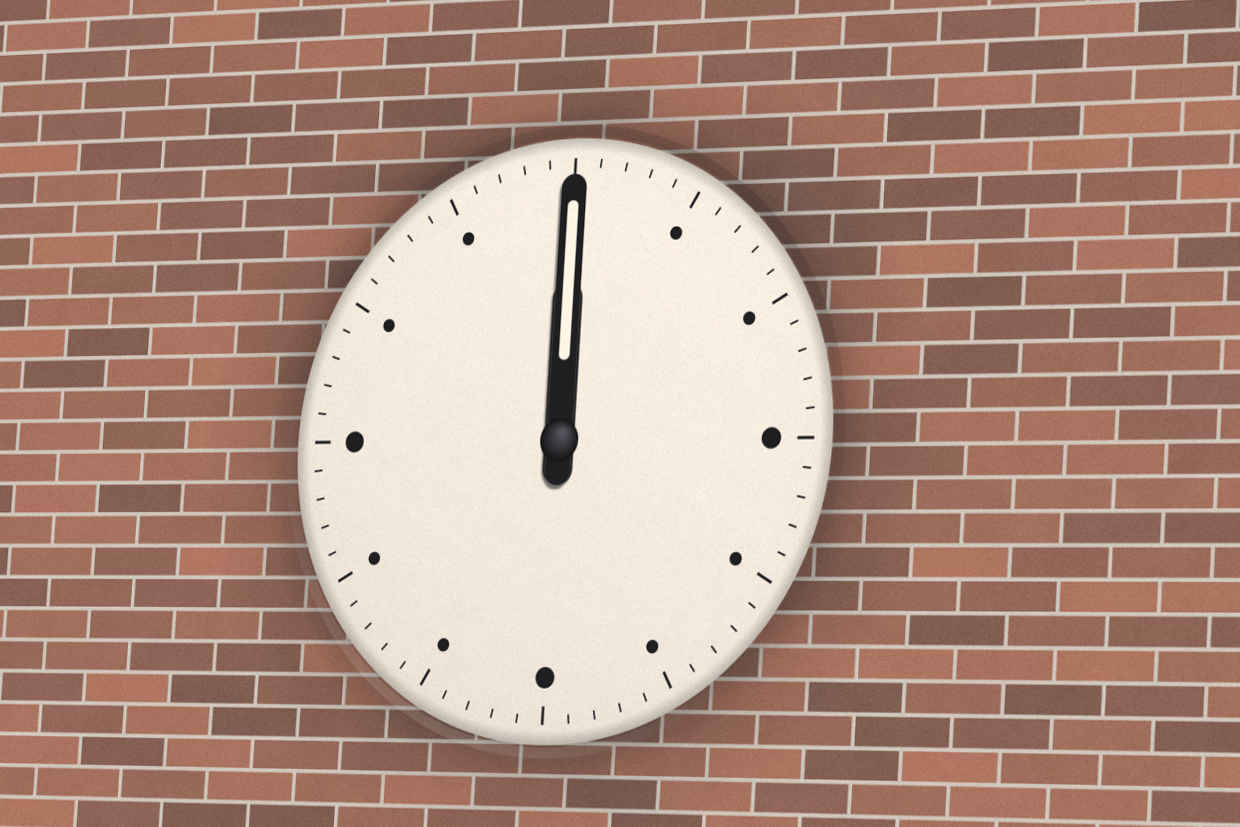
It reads 12h00
